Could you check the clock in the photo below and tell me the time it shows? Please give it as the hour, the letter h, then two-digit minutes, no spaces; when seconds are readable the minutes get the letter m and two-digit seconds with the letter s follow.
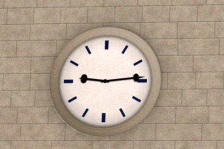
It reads 9h14
